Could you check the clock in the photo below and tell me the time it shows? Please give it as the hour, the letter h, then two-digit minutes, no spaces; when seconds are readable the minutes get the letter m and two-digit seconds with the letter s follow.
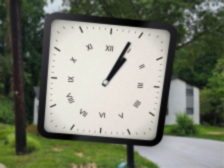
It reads 1h04
